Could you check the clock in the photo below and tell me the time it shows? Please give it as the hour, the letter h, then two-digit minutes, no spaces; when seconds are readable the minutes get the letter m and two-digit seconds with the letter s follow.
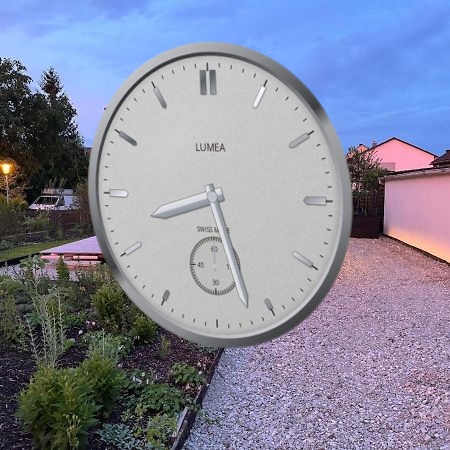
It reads 8h27
